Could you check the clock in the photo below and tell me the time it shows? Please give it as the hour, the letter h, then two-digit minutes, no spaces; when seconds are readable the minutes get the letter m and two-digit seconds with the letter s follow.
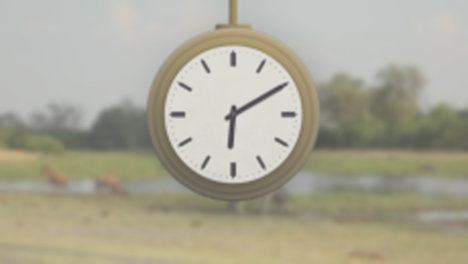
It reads 6h10
